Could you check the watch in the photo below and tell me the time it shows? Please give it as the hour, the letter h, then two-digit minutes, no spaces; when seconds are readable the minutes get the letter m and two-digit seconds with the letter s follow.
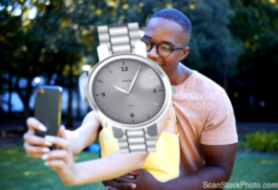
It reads 10h05
